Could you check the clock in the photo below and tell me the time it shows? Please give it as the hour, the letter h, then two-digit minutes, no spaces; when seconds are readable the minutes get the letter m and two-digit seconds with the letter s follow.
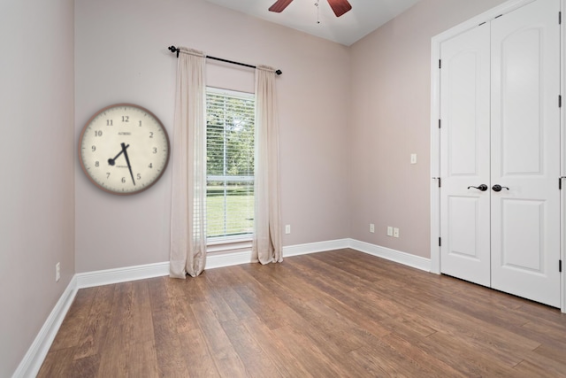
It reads 7h27
